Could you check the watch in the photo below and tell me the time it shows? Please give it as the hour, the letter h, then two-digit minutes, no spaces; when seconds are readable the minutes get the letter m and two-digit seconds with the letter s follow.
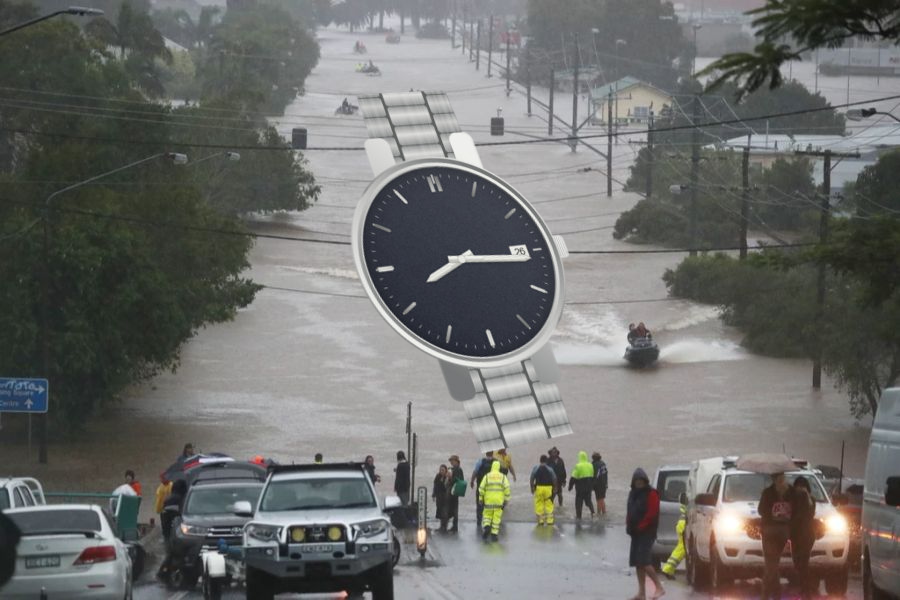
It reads 8h16
